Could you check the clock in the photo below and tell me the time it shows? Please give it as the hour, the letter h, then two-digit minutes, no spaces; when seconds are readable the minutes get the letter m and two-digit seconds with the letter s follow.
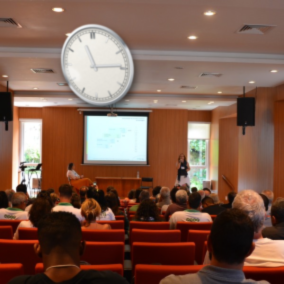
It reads 11h14
